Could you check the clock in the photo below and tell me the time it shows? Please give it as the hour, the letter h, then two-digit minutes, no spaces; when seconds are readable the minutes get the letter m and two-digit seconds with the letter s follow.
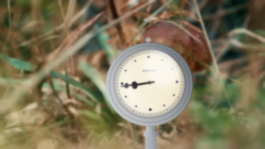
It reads 8h44
